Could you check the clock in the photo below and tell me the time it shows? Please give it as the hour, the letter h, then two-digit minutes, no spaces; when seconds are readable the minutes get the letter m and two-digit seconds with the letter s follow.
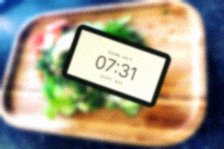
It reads 7h31
